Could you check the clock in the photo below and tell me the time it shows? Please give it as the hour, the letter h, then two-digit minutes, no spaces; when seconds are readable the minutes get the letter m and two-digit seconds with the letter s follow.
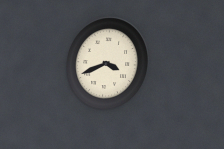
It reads 3h41
